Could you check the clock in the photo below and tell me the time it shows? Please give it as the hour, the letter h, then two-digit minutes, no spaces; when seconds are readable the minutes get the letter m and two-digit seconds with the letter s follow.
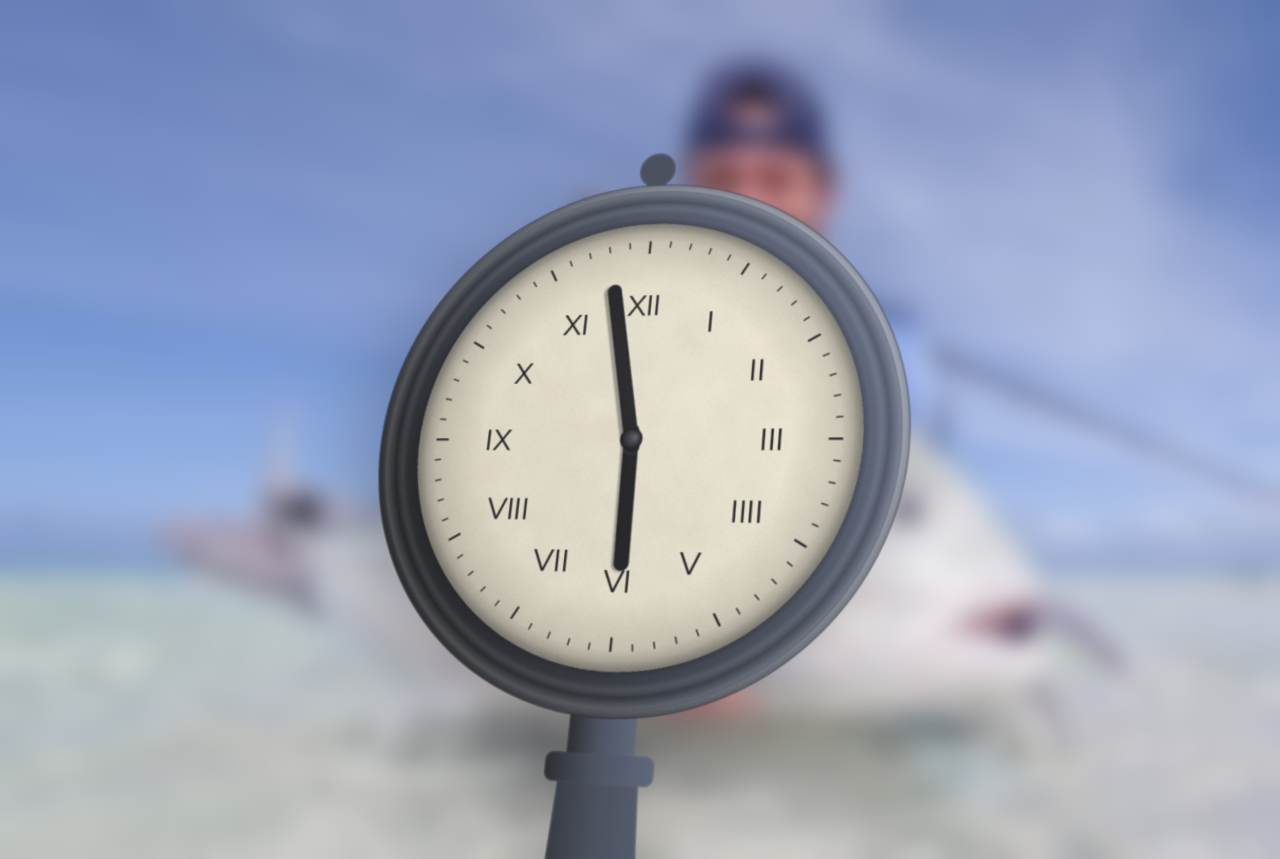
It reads 5h58
